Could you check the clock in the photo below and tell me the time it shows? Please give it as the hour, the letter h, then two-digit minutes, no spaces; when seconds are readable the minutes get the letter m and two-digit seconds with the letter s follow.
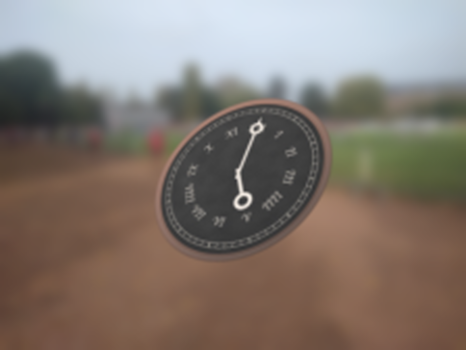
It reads 5h00
